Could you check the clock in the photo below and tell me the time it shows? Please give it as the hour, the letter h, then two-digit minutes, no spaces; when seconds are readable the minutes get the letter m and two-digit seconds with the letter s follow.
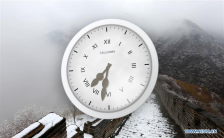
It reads 7h32
